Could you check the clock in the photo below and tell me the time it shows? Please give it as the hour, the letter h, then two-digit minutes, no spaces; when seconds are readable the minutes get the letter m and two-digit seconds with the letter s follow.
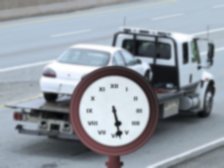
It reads 5h28
